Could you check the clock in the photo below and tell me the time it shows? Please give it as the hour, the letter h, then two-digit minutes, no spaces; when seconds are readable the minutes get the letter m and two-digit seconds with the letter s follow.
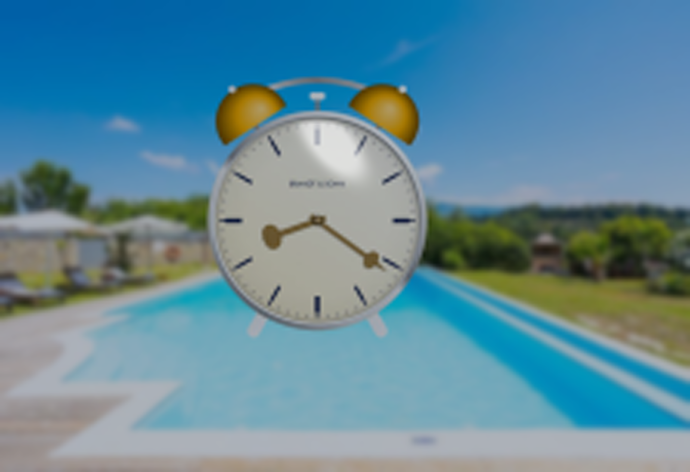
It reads 8h21
